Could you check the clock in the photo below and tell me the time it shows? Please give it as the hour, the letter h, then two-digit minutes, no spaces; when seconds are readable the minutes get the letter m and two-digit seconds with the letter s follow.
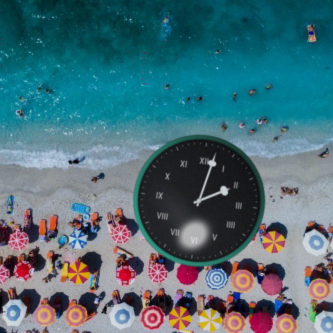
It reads 2h02
